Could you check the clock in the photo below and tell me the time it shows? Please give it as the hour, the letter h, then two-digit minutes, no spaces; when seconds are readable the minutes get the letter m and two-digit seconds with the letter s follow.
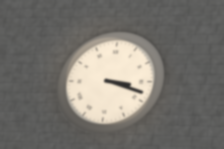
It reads 3h18
